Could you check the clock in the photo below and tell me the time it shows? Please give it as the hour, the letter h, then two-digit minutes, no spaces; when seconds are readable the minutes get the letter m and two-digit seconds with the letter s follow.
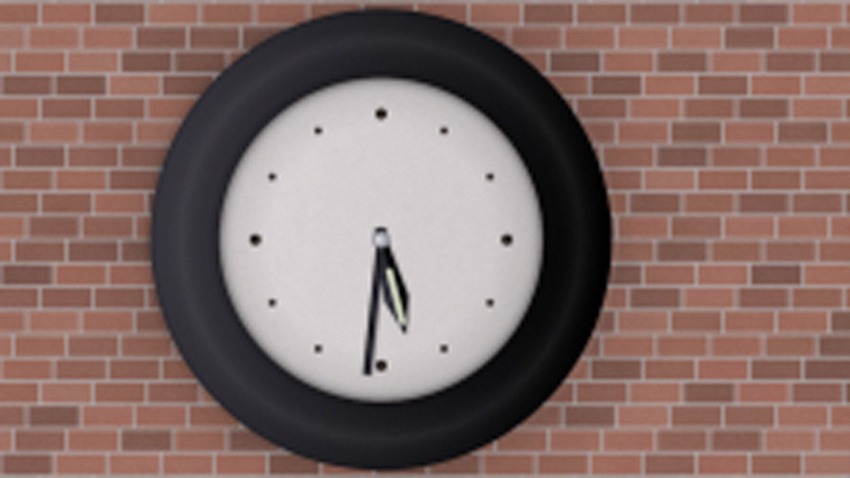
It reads 5h31
